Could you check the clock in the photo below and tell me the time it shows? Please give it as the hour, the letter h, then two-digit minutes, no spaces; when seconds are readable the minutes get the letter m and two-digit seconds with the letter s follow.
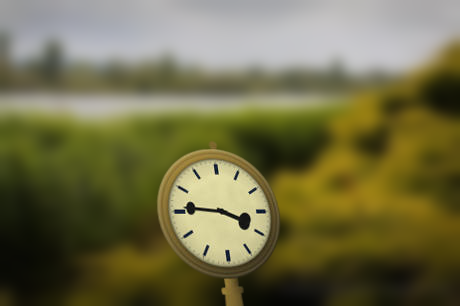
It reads 3h46
